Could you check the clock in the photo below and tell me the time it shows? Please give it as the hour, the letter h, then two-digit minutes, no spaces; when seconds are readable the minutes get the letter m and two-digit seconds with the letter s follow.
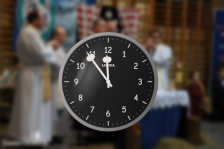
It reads 11h54
